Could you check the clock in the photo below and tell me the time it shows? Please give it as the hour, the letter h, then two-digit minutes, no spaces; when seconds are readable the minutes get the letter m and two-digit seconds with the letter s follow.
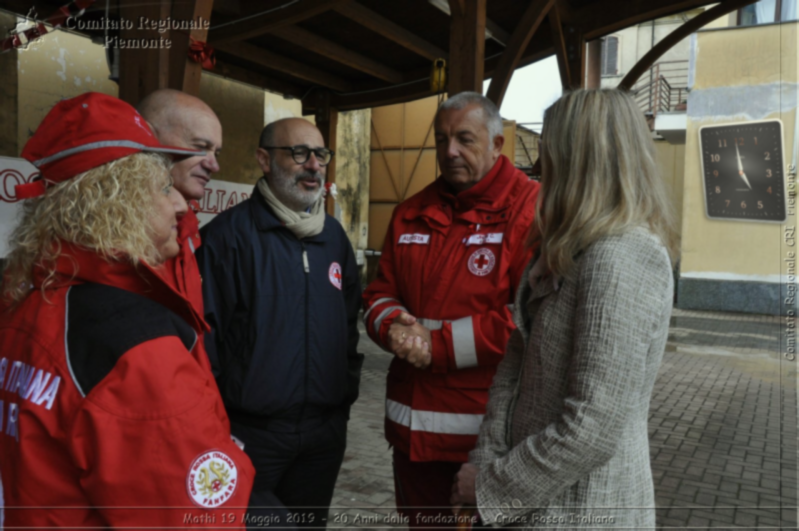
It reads 4h59
